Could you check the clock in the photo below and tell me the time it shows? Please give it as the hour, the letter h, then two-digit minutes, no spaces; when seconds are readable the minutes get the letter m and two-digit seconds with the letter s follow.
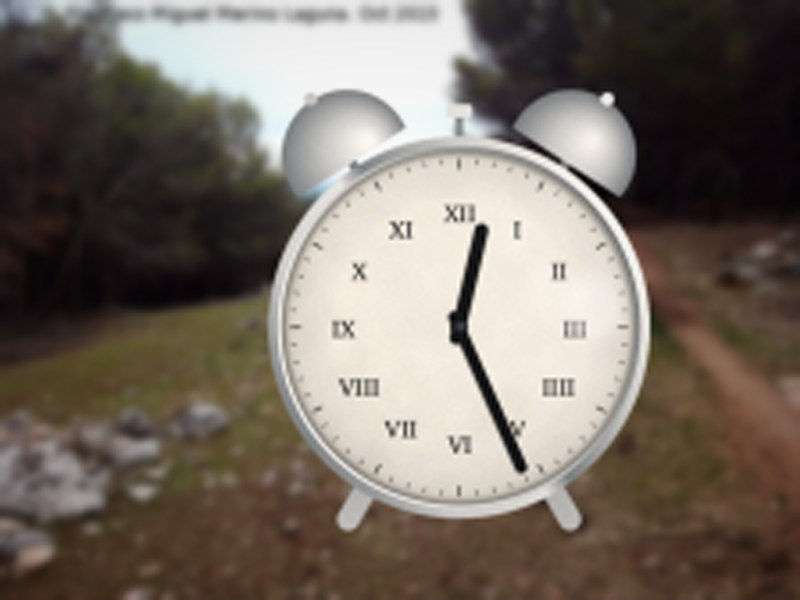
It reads 12h26
